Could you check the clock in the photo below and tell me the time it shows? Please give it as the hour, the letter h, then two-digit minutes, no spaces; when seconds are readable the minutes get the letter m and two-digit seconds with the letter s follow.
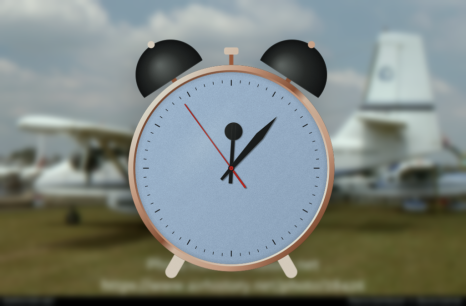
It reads 12h06m54s
